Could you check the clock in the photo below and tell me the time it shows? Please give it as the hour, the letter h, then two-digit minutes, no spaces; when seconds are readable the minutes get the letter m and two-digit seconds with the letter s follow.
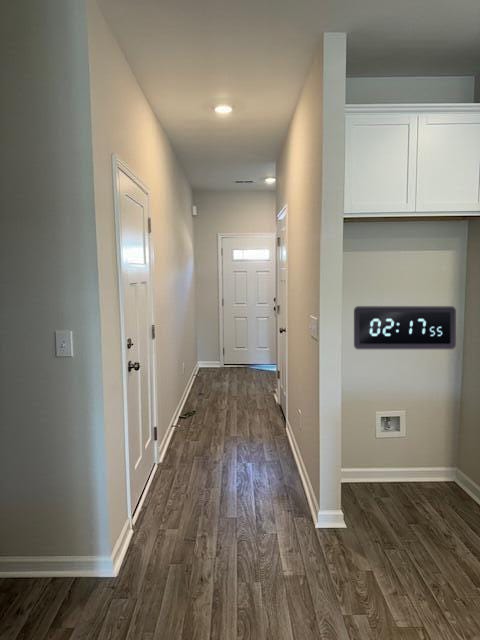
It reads 2h17m55s
